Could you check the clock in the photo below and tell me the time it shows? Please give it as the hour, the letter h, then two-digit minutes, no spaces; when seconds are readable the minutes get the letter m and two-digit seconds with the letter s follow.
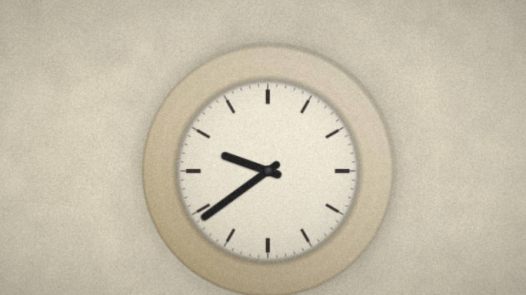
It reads 9h39
